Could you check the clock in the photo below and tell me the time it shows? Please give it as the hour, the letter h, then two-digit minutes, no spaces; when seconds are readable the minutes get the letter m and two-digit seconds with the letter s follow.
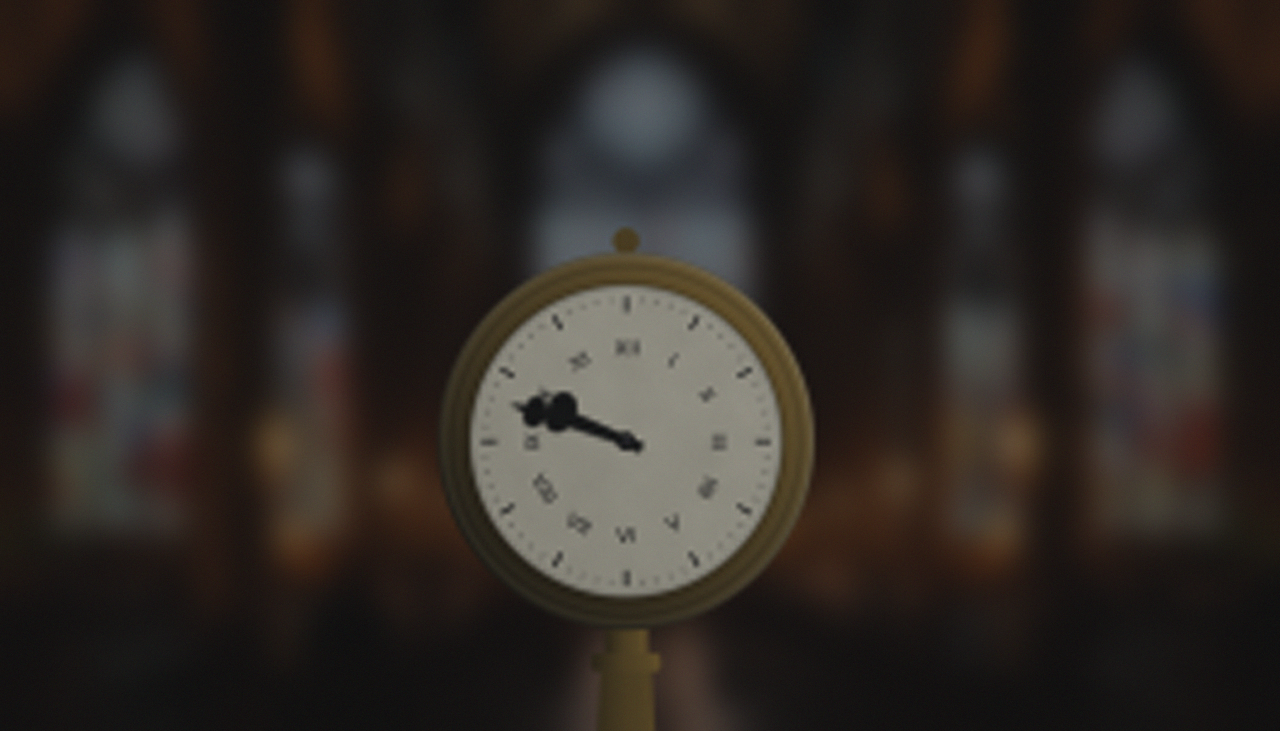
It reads 9h48
